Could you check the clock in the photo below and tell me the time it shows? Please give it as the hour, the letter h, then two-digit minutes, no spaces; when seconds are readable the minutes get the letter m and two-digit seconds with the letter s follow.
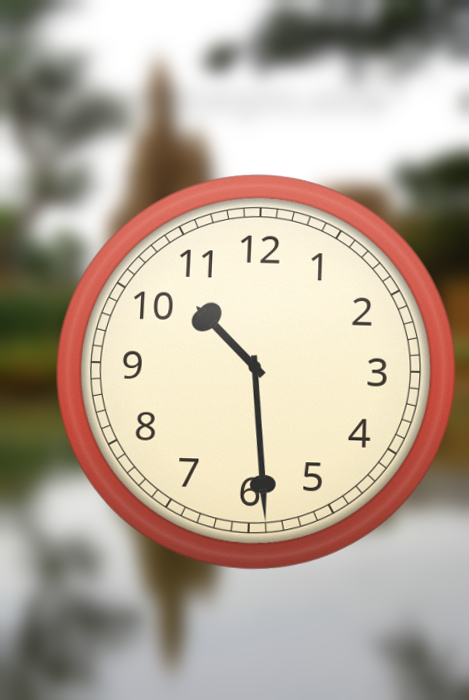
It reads 10h29
